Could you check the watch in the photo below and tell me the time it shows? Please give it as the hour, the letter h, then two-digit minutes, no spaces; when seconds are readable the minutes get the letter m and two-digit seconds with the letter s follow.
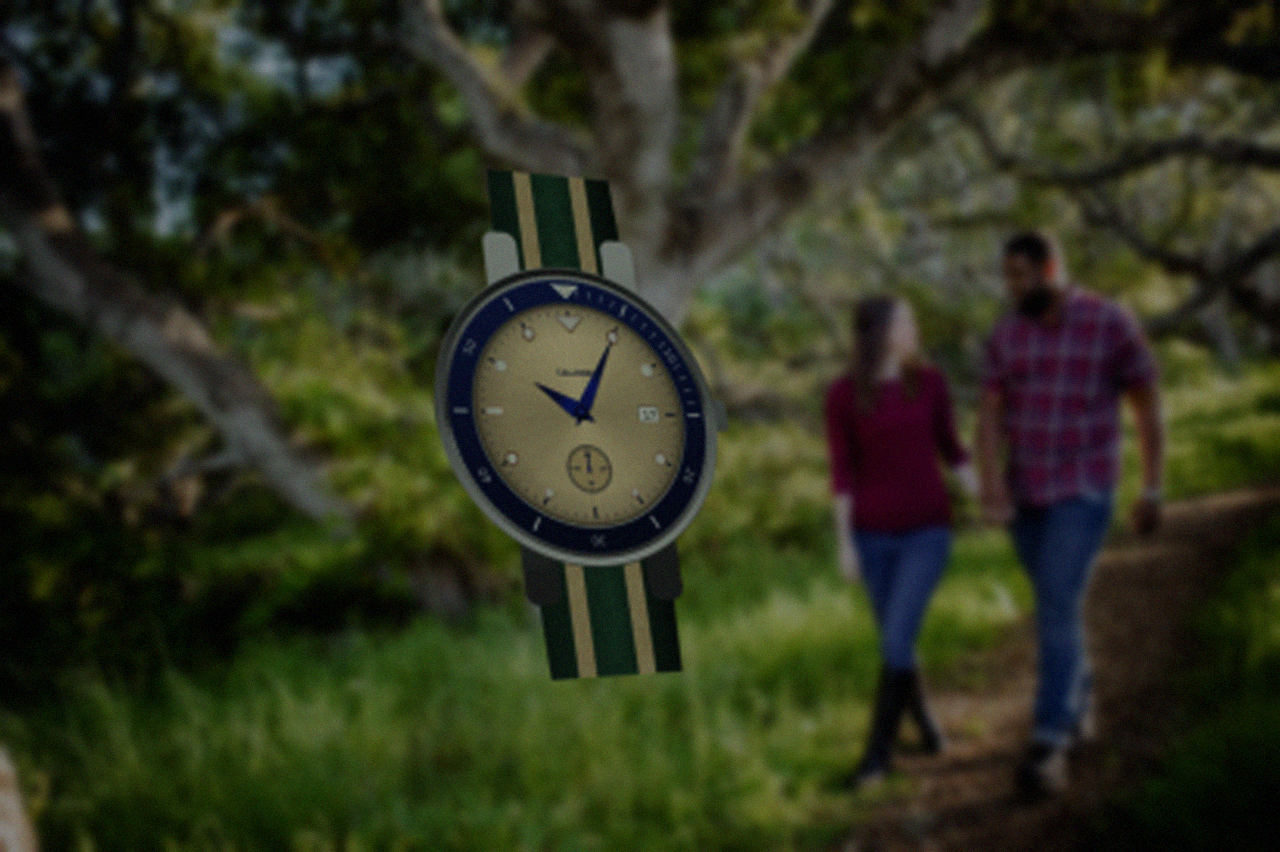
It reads 10h05
